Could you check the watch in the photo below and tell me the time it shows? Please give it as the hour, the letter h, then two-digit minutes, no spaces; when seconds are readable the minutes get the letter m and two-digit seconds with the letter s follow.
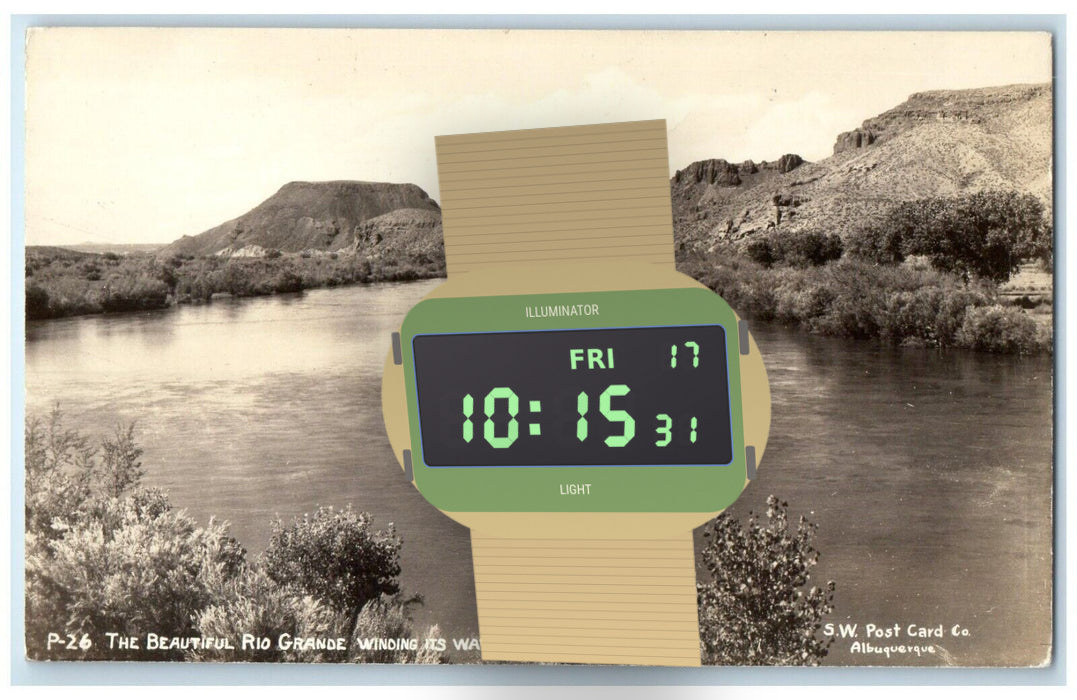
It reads 10h15m31s
